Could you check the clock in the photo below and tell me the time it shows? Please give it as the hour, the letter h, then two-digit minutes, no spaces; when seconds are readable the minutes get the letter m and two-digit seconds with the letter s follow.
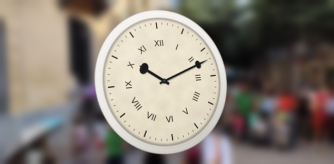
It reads 10h12
